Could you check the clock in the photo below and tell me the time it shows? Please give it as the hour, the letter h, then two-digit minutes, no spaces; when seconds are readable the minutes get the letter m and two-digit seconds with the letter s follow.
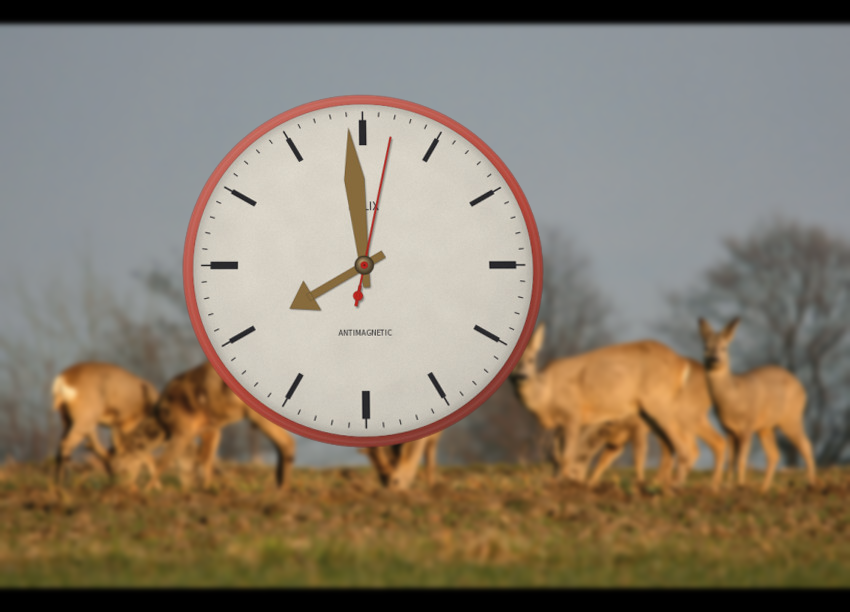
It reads 7h59m02s
